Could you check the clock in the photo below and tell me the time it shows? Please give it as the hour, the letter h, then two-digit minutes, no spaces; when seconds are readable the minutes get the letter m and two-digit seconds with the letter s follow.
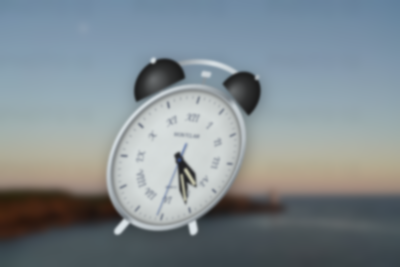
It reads 4h25m31s
